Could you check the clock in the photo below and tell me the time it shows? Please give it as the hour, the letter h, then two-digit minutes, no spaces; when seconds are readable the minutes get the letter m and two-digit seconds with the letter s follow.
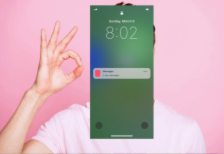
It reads 8h02
